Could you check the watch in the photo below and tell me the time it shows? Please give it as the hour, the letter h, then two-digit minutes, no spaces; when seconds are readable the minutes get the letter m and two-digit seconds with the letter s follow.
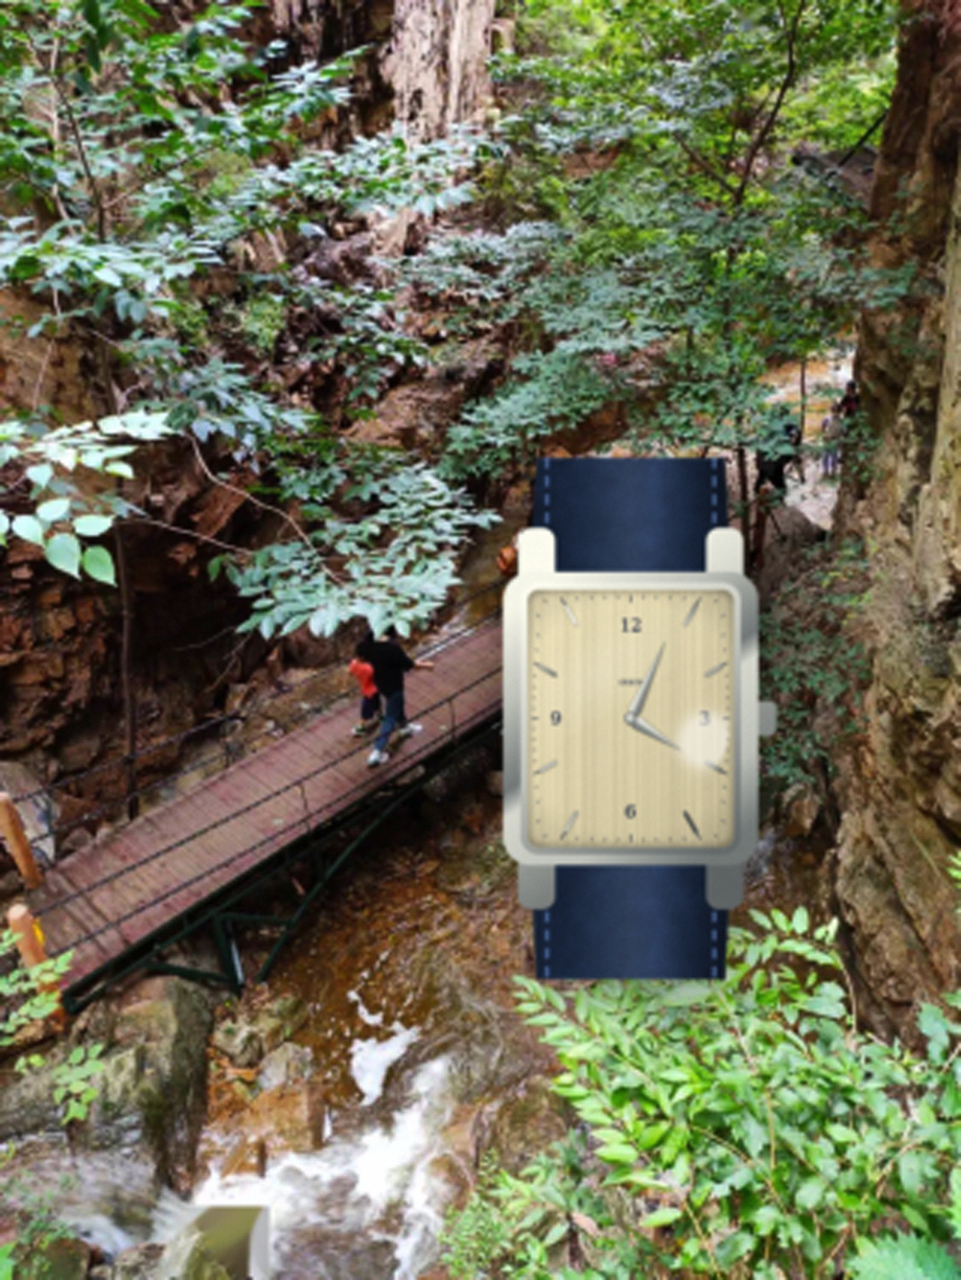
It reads 4h04
